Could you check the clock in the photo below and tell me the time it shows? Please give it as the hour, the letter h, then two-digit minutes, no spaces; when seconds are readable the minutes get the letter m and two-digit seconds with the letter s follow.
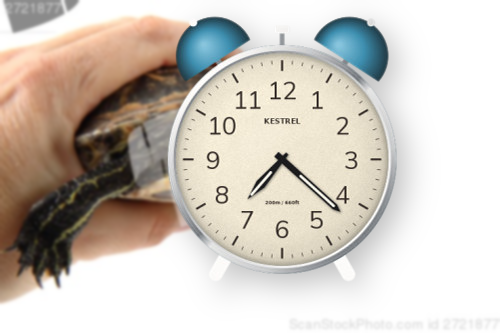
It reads 7h22
